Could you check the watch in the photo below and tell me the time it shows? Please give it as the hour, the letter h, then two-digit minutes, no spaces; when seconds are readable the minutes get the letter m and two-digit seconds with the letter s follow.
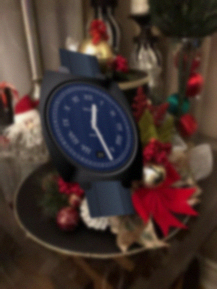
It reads 12h27
